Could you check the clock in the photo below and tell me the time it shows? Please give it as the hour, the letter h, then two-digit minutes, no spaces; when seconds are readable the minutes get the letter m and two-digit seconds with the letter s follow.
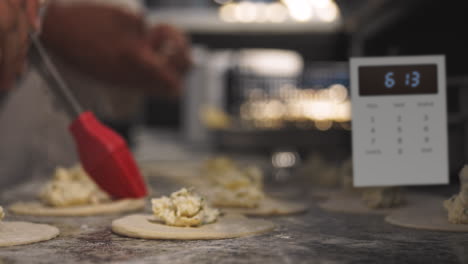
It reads 6h13
